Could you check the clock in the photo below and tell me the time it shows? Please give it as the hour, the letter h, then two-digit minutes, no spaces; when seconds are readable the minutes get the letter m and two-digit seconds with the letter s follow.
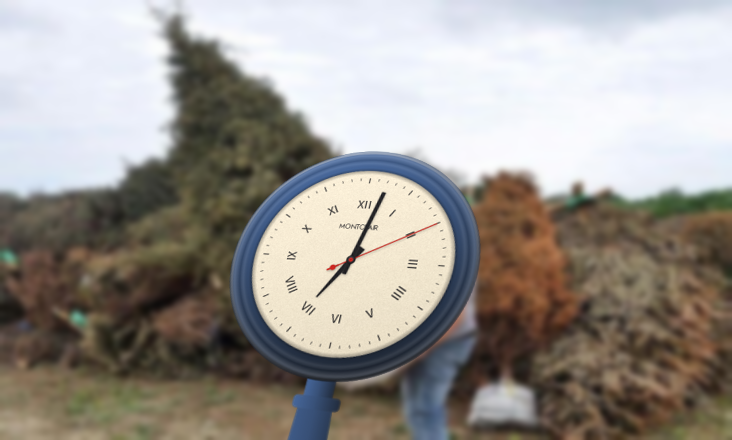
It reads 7h02m10s
